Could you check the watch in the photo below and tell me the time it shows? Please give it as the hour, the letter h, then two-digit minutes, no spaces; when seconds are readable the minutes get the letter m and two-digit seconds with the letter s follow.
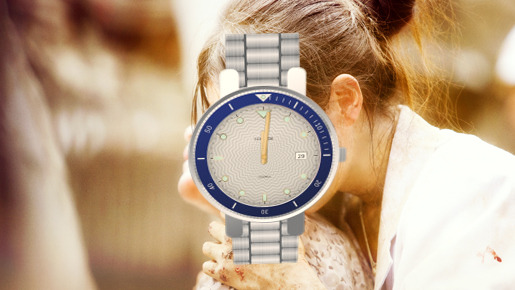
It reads 12h01
